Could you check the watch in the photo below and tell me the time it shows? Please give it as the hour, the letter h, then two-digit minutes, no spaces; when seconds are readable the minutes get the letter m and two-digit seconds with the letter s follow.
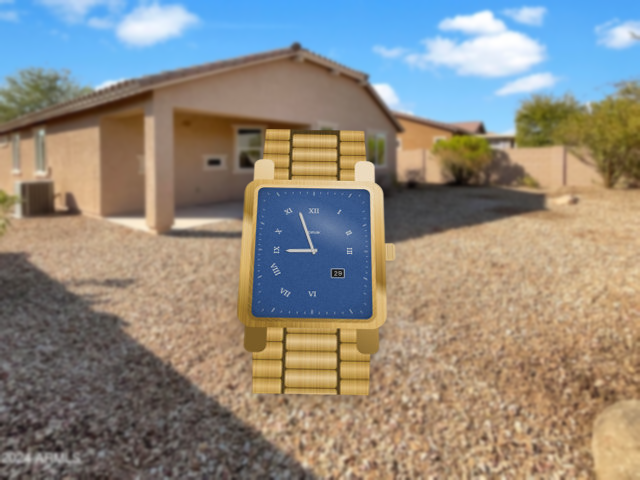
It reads 8h57
